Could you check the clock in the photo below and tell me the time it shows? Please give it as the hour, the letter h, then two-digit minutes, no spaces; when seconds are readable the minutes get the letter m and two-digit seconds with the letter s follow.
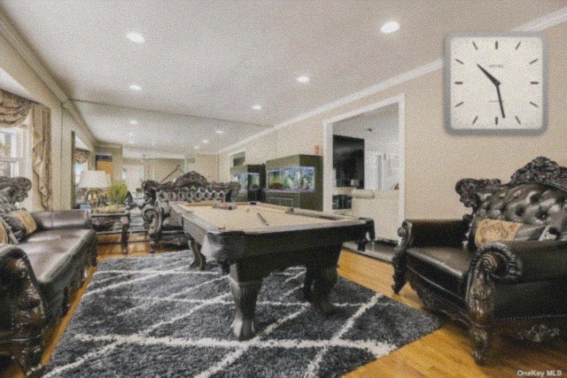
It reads 10h28
